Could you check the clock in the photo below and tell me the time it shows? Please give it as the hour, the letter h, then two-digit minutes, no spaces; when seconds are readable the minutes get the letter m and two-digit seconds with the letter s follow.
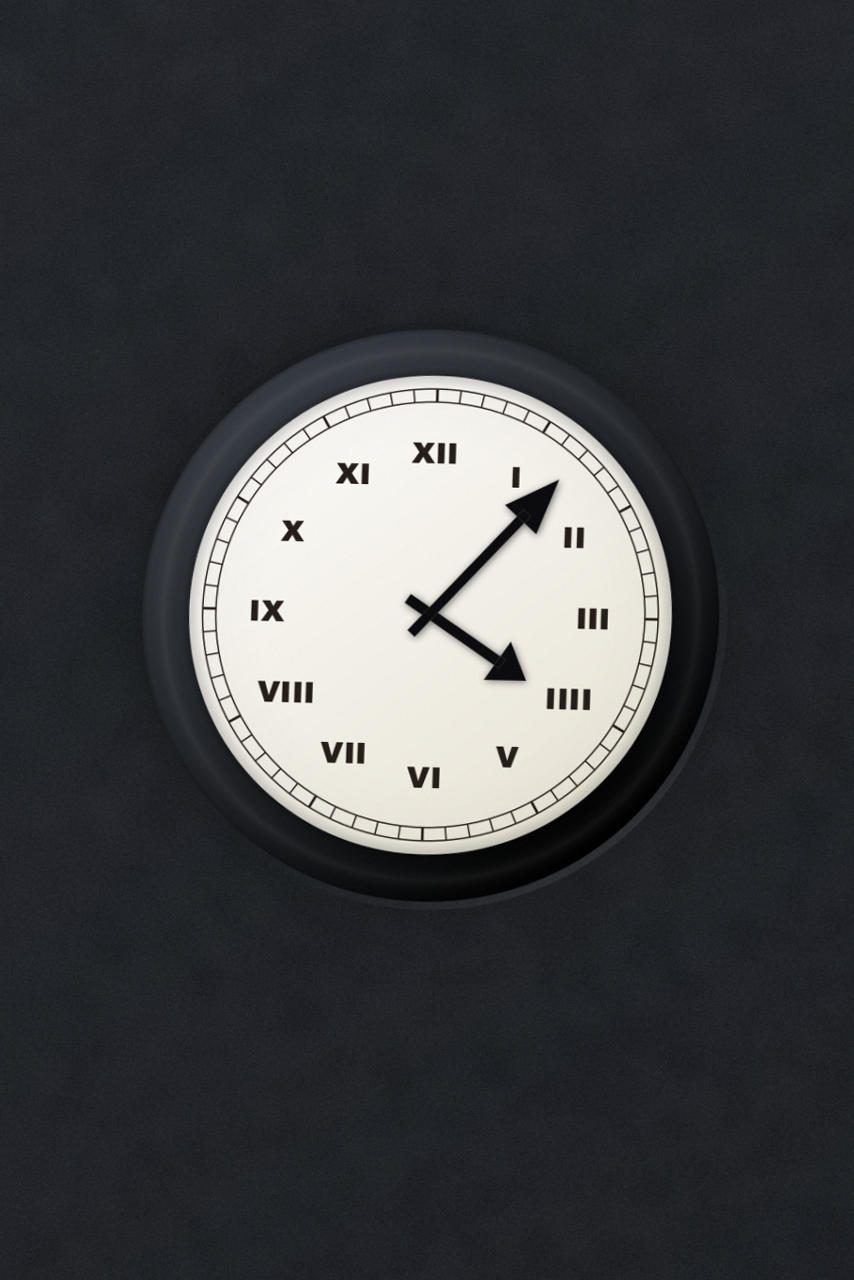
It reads 4h07
